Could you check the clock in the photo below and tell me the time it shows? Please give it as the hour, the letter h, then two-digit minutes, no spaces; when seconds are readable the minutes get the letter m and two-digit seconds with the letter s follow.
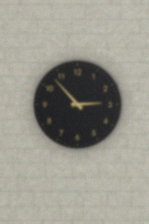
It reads 2h53
